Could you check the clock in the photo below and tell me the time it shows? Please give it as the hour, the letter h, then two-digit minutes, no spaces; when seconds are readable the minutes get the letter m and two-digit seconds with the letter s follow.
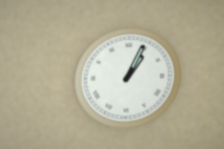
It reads 1h04
